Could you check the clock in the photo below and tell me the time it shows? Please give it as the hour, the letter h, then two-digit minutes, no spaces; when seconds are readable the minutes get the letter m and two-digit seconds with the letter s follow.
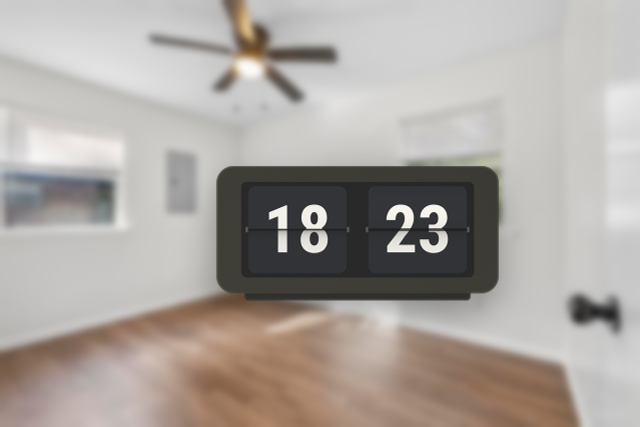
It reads 18h23
